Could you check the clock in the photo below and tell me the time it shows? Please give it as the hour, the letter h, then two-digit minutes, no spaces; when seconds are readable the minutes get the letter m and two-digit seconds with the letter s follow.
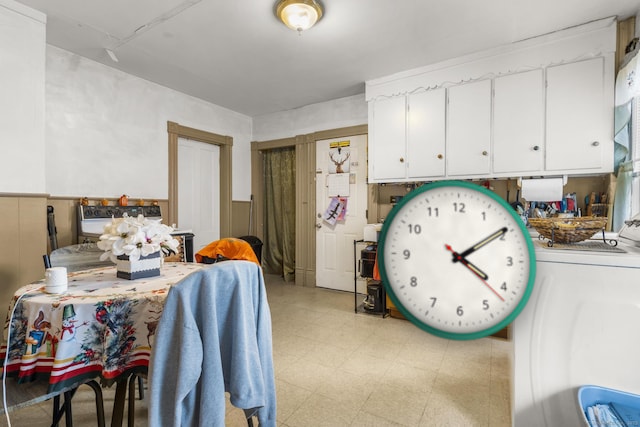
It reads 4h09m22s
